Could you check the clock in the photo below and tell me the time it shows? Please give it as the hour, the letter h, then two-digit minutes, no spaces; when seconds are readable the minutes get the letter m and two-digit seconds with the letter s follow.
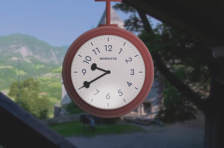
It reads 9h40
